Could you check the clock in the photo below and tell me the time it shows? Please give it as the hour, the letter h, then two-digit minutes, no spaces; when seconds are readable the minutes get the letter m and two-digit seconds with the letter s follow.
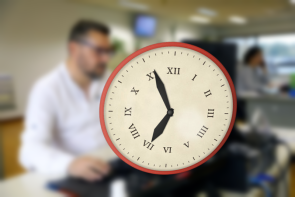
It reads 6h56
